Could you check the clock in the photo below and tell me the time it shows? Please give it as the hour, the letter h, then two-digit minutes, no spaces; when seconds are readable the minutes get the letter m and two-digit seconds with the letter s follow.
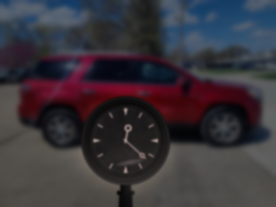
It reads 12h22
